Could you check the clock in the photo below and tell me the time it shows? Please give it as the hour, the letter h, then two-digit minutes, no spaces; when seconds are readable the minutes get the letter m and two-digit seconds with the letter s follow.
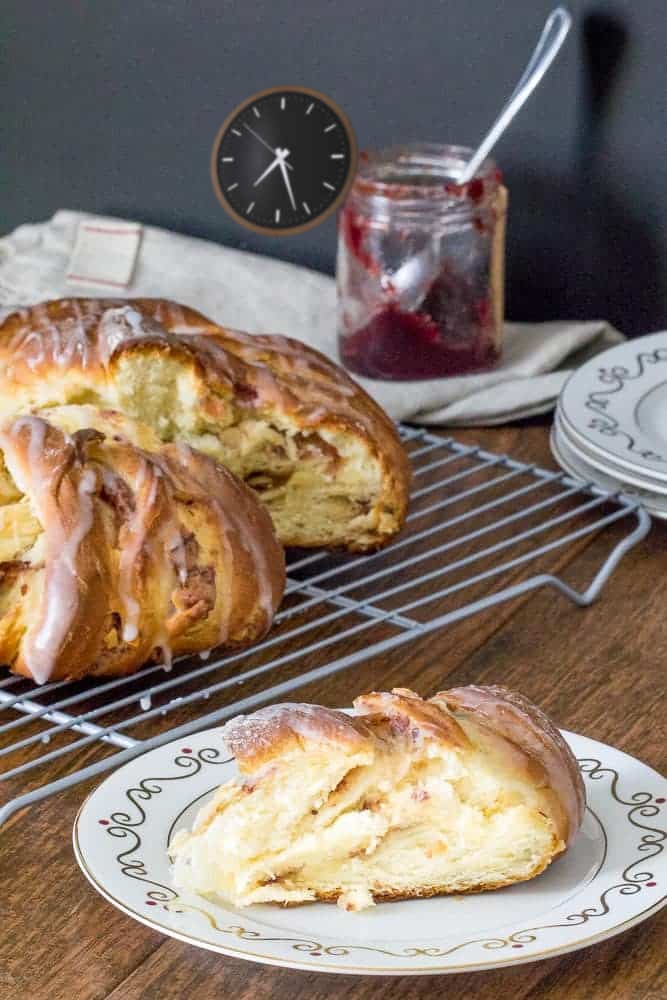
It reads 7h26m52s
